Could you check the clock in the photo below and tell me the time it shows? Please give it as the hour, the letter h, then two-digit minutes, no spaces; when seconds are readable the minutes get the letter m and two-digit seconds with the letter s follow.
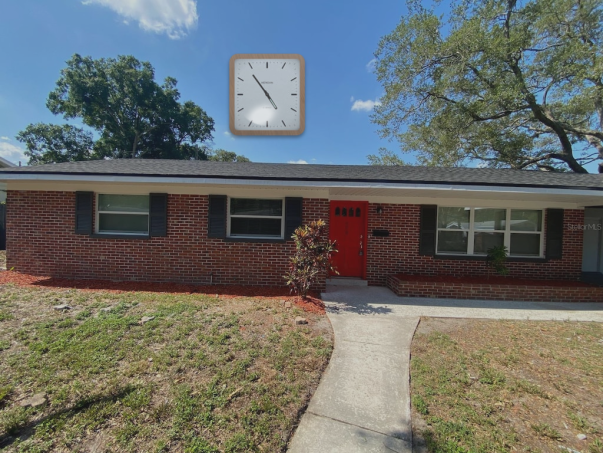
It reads 4h54
